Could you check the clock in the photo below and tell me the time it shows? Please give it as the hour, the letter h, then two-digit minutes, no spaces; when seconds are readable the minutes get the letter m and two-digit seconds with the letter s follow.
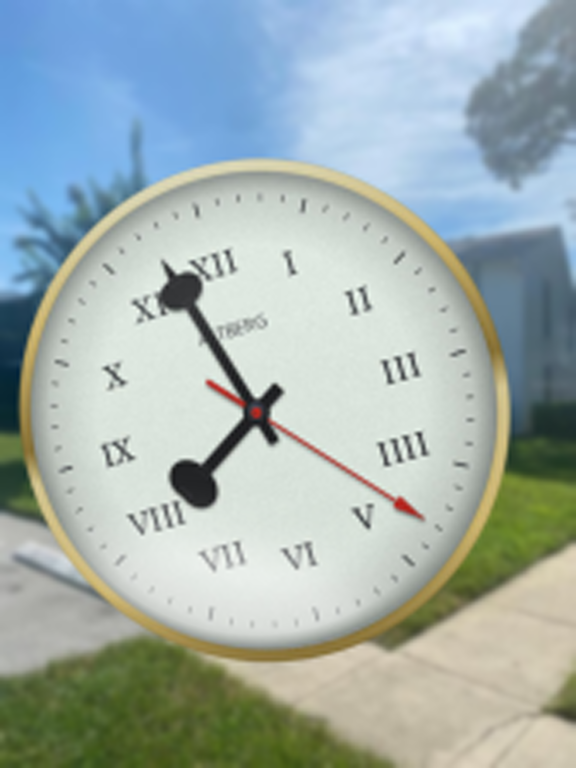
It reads 7h57m23s
